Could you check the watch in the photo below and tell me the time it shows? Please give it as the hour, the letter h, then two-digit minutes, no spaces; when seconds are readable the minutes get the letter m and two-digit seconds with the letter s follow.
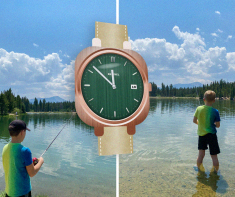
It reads 11h52
